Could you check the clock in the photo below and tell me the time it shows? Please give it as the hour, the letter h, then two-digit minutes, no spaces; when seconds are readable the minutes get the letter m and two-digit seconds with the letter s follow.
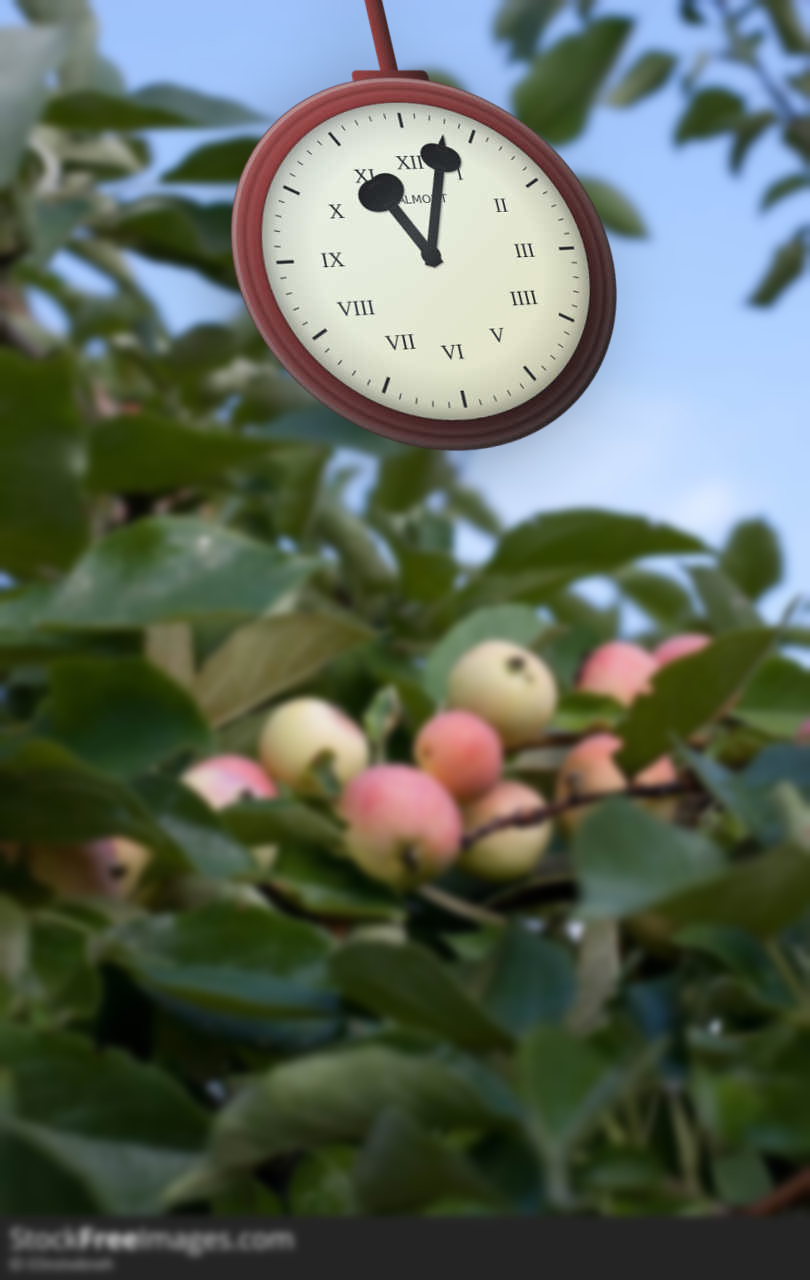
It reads 11h03
